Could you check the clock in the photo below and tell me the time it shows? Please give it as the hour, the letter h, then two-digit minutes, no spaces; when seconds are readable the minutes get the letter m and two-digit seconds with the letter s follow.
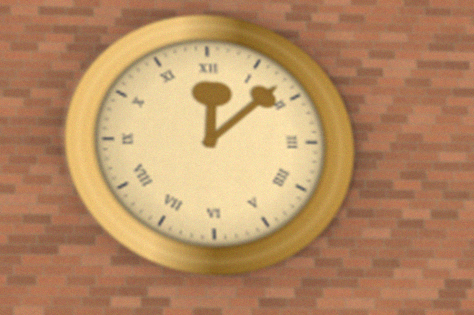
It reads 12h08
